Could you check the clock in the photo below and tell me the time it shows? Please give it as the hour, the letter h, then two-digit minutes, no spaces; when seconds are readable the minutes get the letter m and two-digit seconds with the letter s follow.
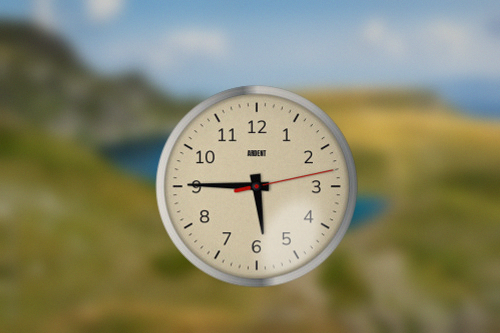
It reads 5h45m13s
